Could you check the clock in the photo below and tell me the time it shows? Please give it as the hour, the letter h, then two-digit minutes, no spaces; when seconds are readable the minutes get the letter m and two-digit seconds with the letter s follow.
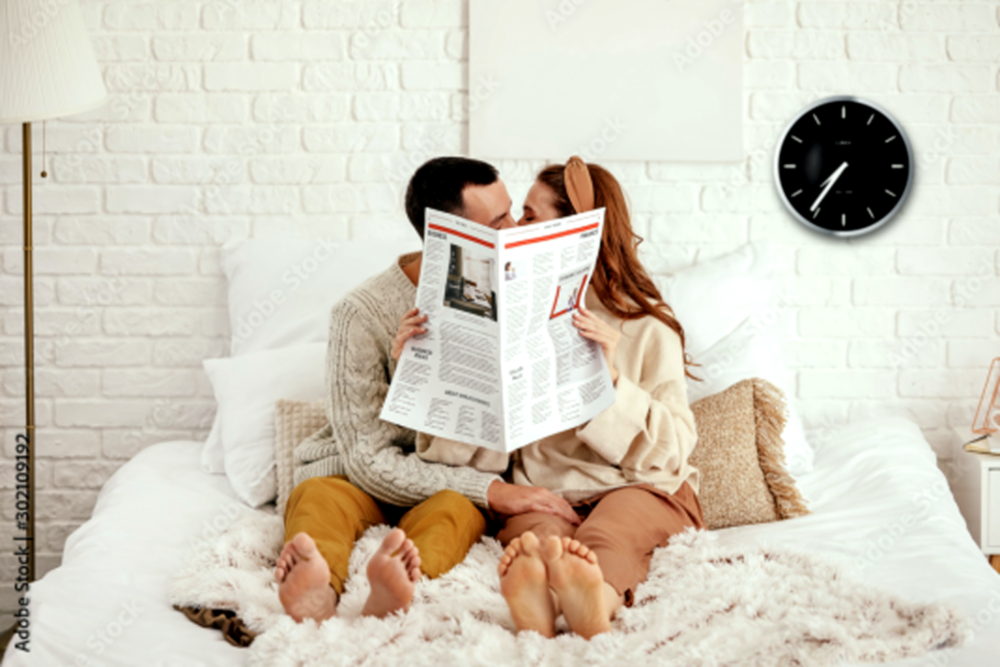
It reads 7h36
